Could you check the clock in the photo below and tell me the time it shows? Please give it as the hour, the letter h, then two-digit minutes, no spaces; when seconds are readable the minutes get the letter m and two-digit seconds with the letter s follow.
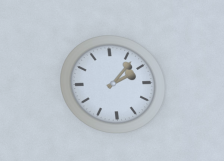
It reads 2h07
